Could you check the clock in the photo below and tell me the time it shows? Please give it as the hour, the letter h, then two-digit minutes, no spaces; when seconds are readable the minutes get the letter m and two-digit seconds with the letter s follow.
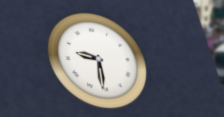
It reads 9h31
